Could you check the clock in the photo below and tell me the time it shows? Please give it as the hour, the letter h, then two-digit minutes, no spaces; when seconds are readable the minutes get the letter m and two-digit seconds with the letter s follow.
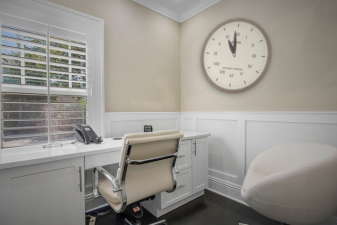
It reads 10h59
